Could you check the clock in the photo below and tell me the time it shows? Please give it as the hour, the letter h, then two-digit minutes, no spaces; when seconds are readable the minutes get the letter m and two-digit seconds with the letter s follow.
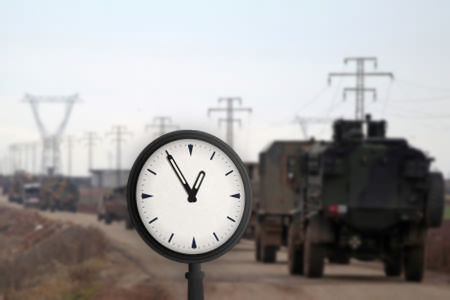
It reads 12h55
